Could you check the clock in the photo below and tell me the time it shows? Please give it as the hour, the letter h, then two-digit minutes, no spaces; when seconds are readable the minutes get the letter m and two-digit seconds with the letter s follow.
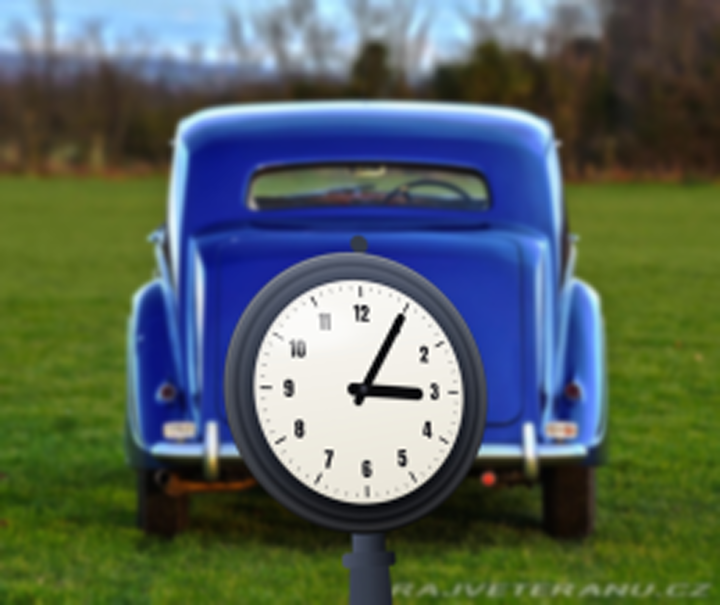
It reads 3h05
